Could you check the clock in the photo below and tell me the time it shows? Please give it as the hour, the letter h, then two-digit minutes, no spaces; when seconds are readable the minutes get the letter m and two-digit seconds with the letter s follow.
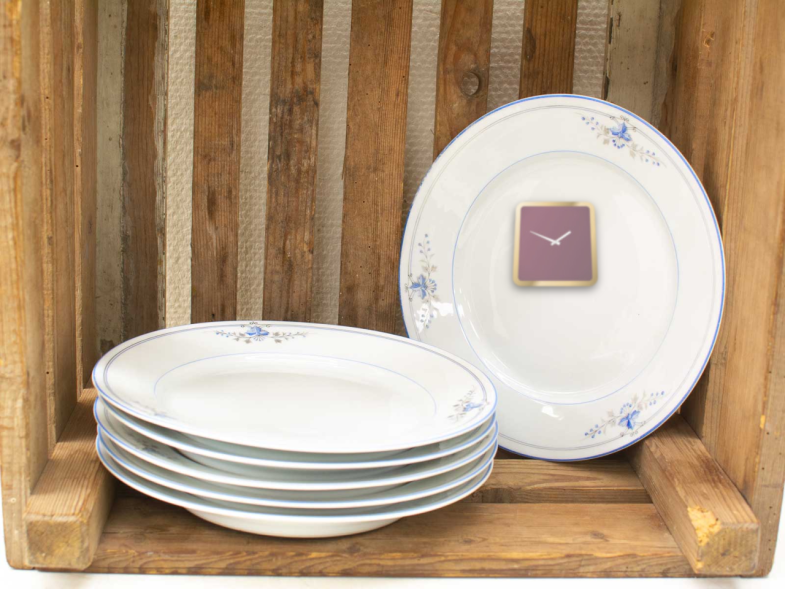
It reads 1h49
